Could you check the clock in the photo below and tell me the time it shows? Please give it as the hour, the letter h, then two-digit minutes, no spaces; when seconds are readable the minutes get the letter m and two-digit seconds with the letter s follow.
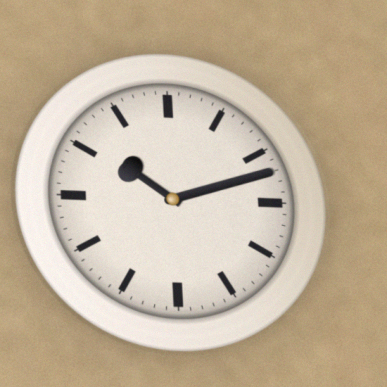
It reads 10h12
